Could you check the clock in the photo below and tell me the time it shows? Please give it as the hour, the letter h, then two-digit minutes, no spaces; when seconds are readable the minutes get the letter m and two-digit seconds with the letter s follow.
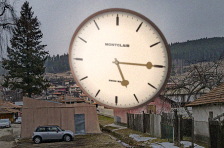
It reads 5h15
